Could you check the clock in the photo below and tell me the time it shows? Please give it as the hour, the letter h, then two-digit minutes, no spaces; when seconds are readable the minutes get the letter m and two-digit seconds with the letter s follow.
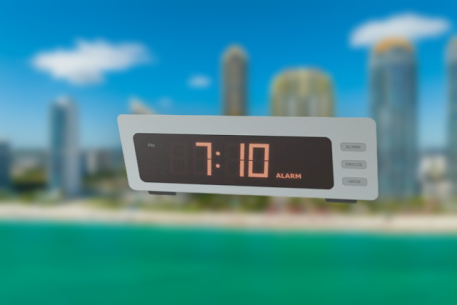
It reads 7h10
